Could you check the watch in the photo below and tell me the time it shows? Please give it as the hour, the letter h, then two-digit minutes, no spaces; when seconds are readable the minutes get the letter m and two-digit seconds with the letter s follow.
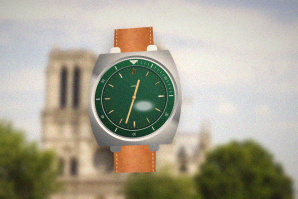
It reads 12h33
